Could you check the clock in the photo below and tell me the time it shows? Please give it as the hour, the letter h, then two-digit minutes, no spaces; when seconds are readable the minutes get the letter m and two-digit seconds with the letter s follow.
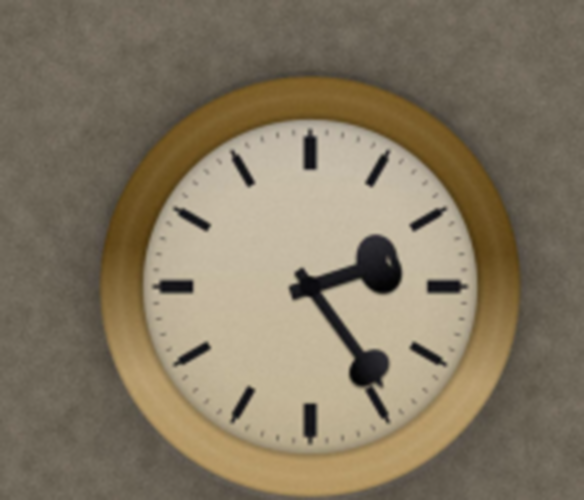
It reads 2h24
